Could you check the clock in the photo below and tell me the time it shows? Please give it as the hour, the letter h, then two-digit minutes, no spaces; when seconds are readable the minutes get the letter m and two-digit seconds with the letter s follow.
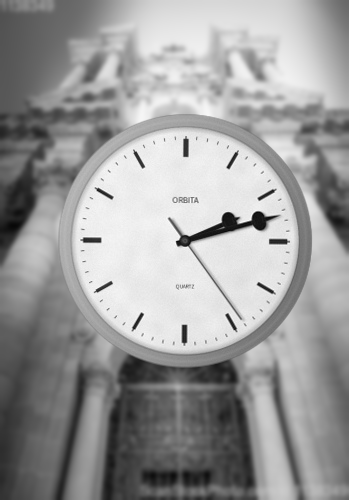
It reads 2h12m24s
